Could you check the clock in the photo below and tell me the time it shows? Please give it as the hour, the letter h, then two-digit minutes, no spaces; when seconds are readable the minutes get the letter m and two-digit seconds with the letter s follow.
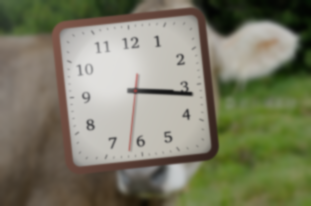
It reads 3h16m32s
